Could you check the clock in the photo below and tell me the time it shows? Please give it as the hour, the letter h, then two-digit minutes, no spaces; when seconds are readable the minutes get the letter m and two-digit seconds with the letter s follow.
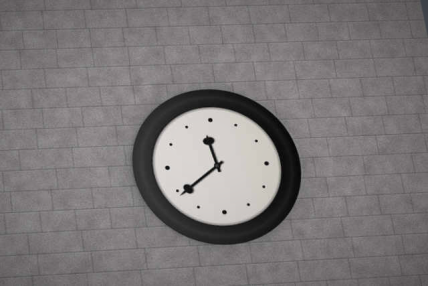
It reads 11h39
